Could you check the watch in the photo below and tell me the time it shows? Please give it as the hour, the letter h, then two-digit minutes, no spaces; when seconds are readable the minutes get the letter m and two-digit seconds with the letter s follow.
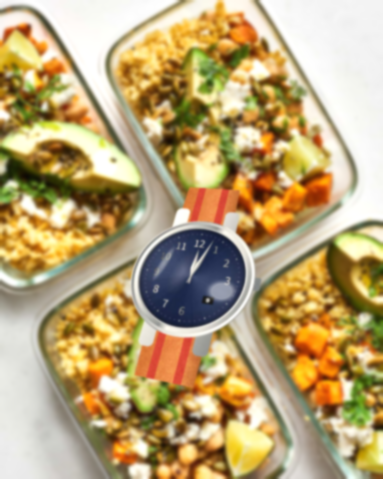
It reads 12h03
